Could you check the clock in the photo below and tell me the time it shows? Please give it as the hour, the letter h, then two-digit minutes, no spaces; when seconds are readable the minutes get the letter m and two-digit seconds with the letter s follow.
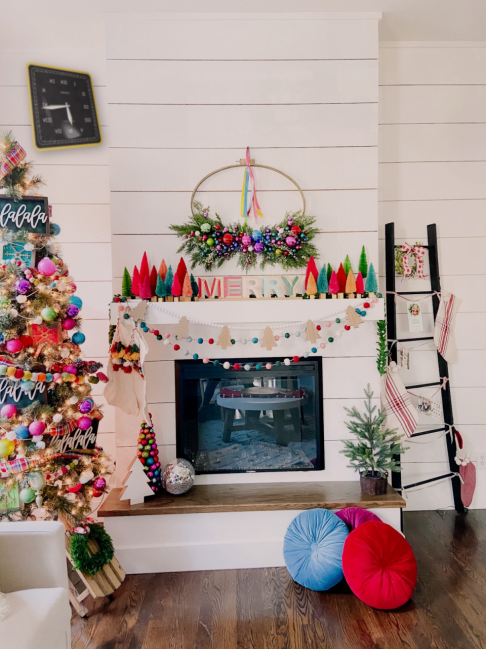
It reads 5h44
